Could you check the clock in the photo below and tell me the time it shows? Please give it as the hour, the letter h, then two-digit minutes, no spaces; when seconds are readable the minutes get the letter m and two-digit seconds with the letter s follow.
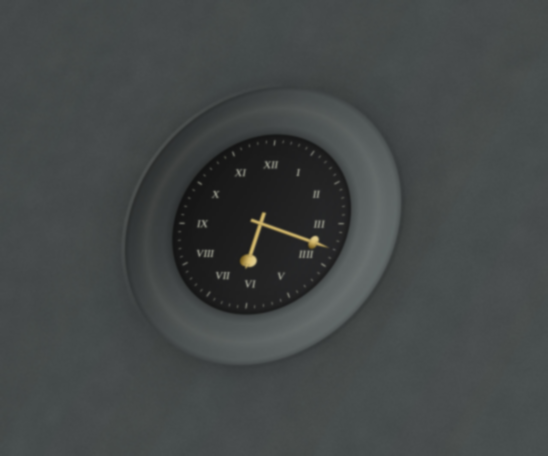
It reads 6h18
